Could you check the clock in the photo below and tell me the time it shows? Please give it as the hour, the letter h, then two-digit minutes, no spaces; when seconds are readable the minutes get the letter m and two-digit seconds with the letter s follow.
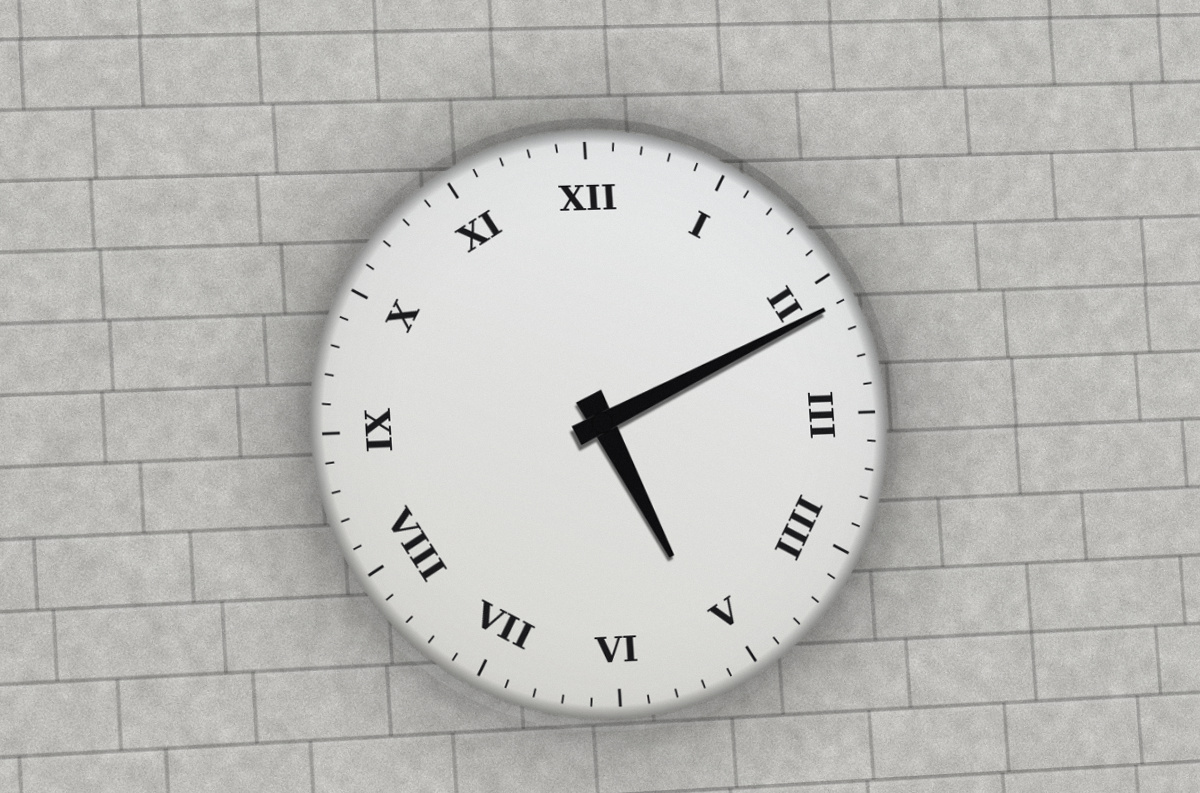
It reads 5h11
